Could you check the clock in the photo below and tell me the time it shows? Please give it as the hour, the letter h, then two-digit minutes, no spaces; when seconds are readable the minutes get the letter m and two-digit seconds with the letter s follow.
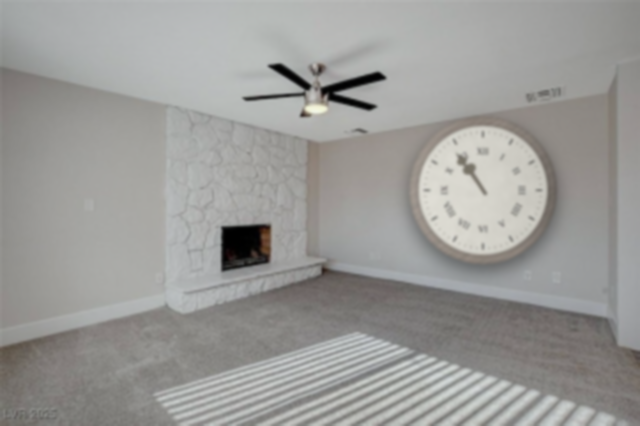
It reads 10h54
